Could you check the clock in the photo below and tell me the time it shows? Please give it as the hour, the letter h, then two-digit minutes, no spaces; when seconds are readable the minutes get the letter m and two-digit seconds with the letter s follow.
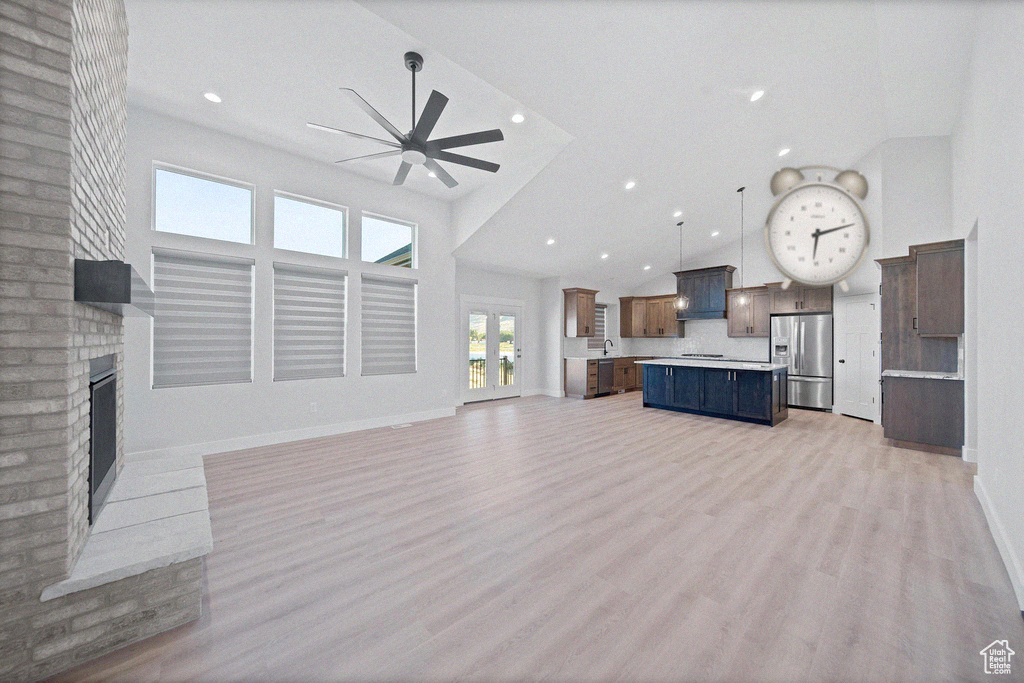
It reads 6h12
